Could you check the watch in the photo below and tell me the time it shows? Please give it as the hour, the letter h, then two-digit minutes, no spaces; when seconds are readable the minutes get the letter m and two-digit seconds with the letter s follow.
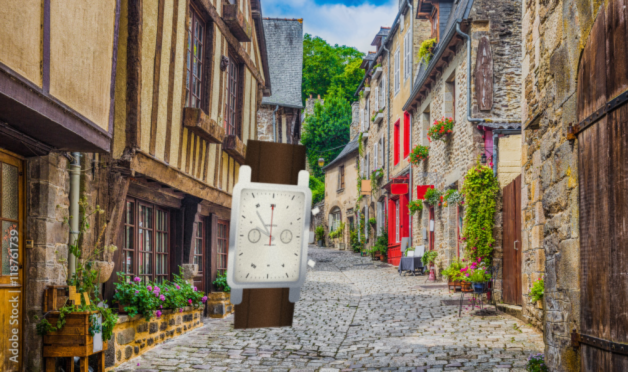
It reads 9h54
